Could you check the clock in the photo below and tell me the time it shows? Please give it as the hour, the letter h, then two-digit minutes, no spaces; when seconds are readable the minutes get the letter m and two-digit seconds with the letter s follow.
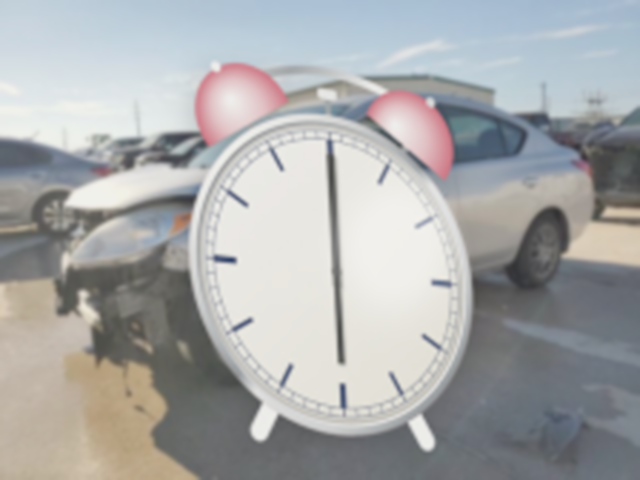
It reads 6h00
